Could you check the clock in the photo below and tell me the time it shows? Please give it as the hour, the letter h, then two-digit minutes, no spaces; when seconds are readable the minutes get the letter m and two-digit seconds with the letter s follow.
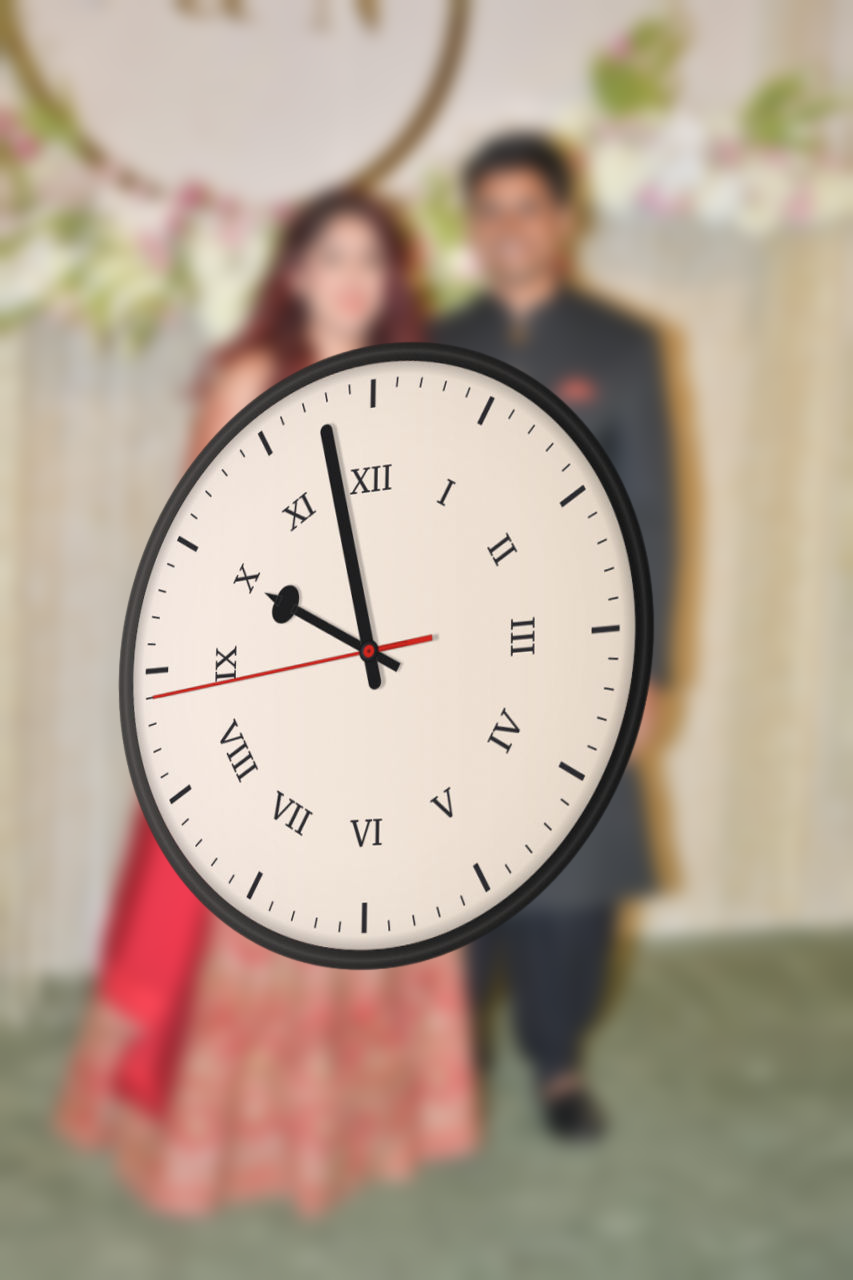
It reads 9h57m44s
